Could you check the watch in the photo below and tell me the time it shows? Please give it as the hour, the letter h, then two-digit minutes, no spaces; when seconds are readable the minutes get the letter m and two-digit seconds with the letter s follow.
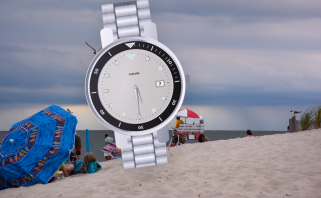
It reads 5h30
